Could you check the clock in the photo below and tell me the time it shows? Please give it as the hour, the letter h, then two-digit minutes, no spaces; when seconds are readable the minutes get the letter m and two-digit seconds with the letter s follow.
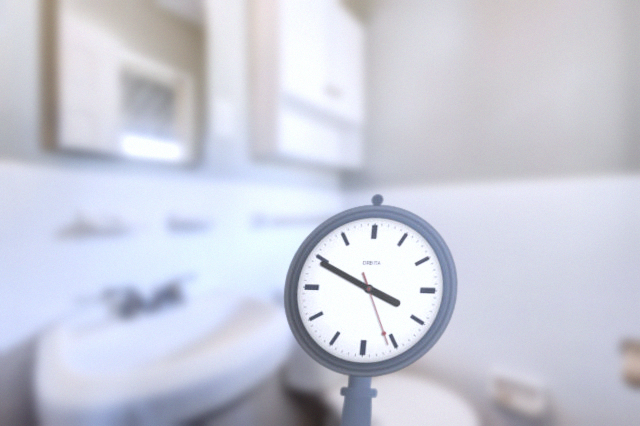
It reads 3h49m26s
